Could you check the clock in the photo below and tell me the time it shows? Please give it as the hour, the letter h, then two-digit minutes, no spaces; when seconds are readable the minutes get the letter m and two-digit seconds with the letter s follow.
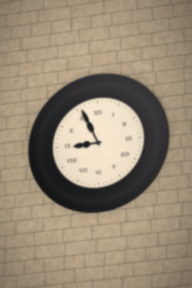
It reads 8h56
